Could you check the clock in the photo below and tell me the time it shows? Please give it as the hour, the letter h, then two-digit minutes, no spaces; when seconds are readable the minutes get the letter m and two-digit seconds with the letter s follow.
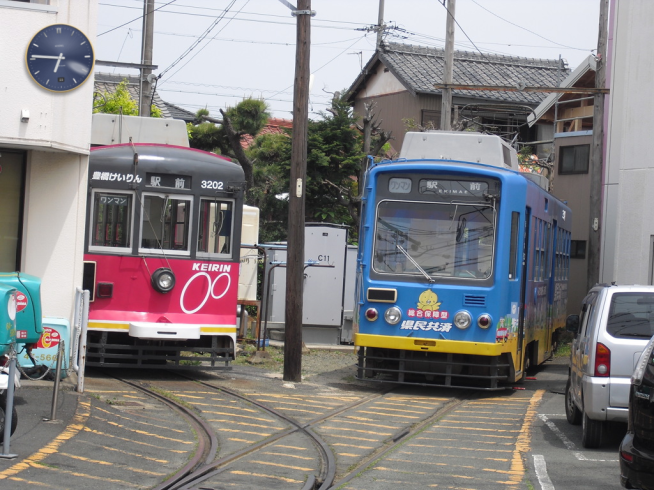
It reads 6h46
